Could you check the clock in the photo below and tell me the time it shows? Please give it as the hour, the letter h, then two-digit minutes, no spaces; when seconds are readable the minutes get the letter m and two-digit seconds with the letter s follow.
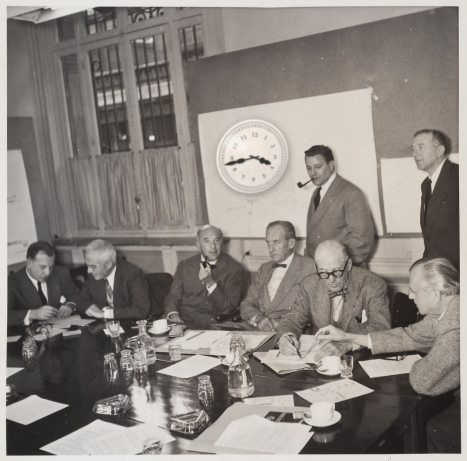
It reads 3h43
